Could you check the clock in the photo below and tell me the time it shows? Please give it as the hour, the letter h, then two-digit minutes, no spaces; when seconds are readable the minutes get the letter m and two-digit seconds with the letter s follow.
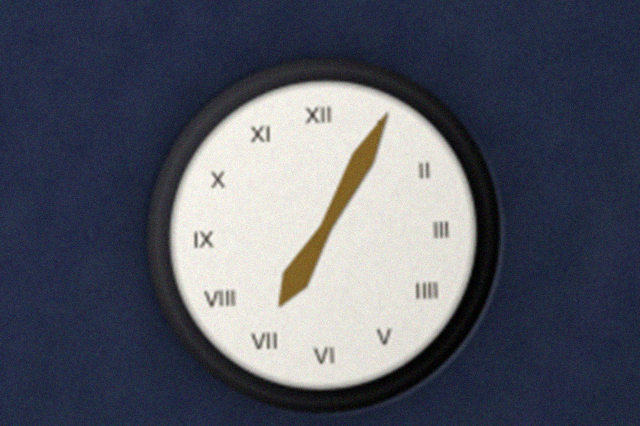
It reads 7h05
